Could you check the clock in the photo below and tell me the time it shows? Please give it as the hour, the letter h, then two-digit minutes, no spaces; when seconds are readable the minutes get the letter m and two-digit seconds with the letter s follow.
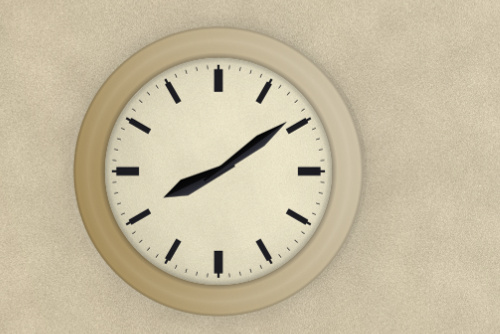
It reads 8h09
